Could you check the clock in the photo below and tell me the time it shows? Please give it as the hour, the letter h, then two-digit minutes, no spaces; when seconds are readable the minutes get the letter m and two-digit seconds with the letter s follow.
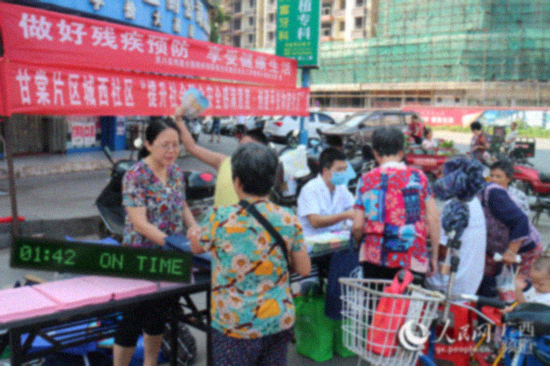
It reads 1h42
